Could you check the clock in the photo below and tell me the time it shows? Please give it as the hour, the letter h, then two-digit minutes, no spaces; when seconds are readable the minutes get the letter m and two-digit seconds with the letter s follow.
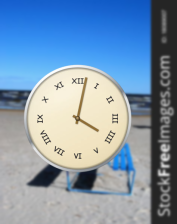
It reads 4h02
